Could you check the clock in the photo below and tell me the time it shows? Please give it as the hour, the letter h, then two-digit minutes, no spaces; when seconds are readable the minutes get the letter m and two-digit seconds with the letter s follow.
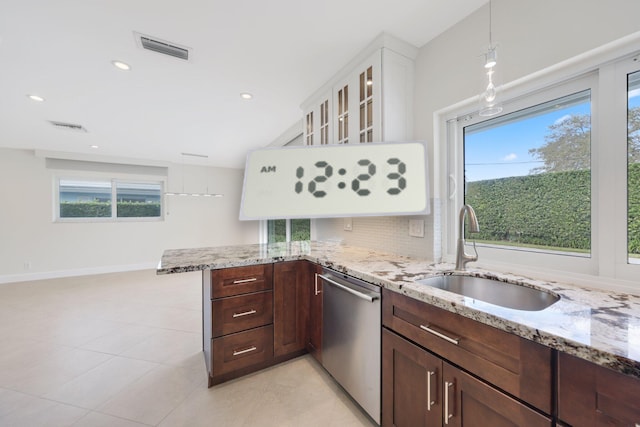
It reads 12h23
